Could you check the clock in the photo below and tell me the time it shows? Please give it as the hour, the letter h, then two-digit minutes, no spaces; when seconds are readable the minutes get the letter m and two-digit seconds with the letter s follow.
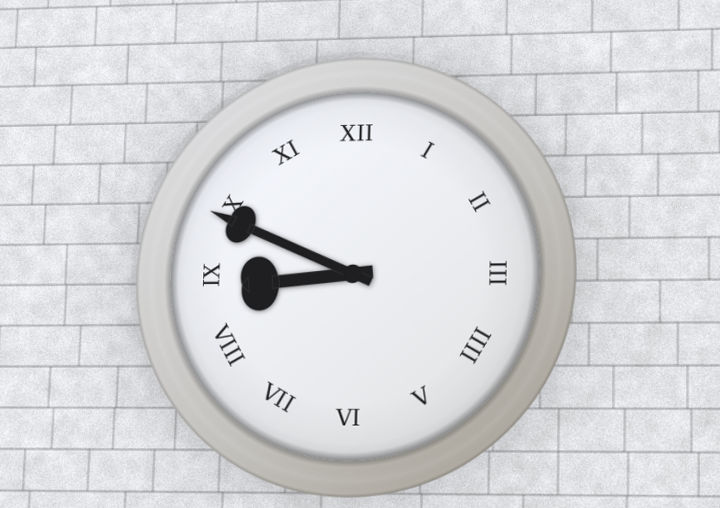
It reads 8h49
